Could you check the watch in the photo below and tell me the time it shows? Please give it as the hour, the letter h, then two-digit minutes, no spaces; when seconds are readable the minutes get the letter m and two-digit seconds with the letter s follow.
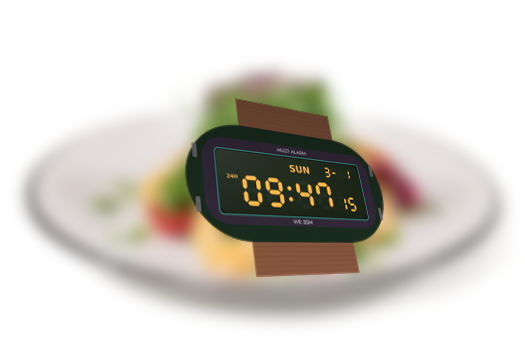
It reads 9h47m15s
